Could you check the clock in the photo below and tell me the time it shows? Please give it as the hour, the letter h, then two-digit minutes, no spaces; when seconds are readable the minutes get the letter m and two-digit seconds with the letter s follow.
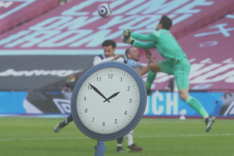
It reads 1h51
